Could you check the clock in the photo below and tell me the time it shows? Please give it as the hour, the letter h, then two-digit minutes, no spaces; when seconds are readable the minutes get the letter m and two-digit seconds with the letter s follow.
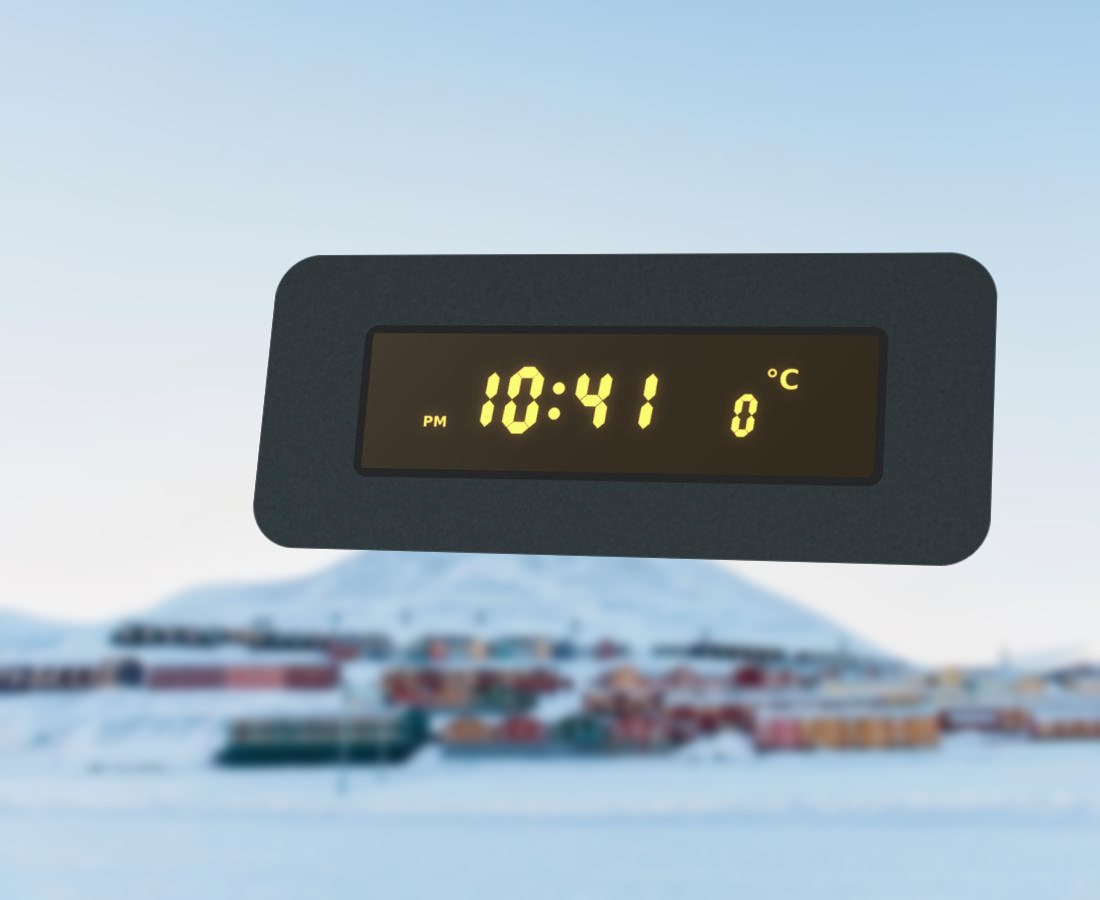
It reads 10h41
